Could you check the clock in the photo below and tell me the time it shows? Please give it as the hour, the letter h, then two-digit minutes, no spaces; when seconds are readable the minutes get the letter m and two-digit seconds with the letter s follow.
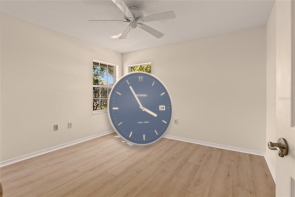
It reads 3h55
